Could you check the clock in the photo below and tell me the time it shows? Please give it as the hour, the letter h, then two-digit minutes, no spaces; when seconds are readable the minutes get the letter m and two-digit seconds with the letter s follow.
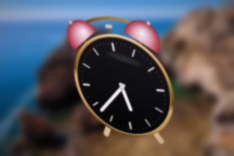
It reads 5h38
